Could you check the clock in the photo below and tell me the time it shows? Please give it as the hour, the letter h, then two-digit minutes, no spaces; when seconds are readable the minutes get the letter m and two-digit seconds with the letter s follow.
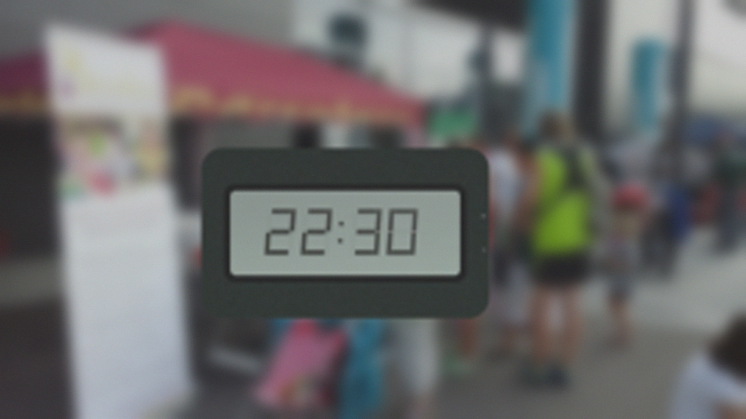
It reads 22h30
